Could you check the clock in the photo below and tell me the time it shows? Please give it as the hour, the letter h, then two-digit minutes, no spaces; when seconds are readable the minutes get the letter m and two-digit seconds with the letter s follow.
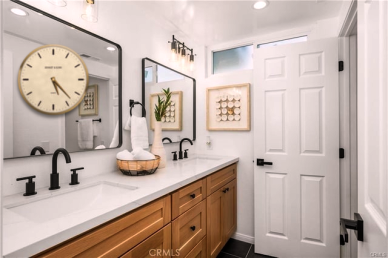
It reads 5h23
